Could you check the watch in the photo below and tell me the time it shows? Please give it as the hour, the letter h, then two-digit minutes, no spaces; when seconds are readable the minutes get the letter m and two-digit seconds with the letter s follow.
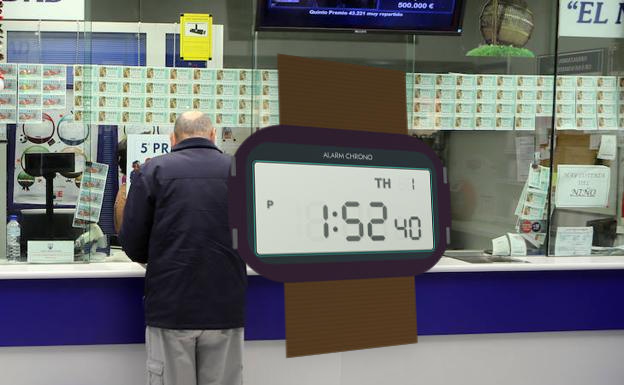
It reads 1h52m40s
